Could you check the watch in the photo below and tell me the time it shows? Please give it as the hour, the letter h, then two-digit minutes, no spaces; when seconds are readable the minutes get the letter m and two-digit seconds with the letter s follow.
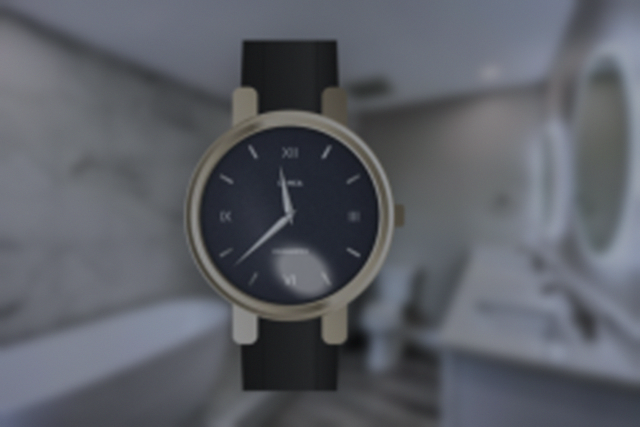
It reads 11h38
